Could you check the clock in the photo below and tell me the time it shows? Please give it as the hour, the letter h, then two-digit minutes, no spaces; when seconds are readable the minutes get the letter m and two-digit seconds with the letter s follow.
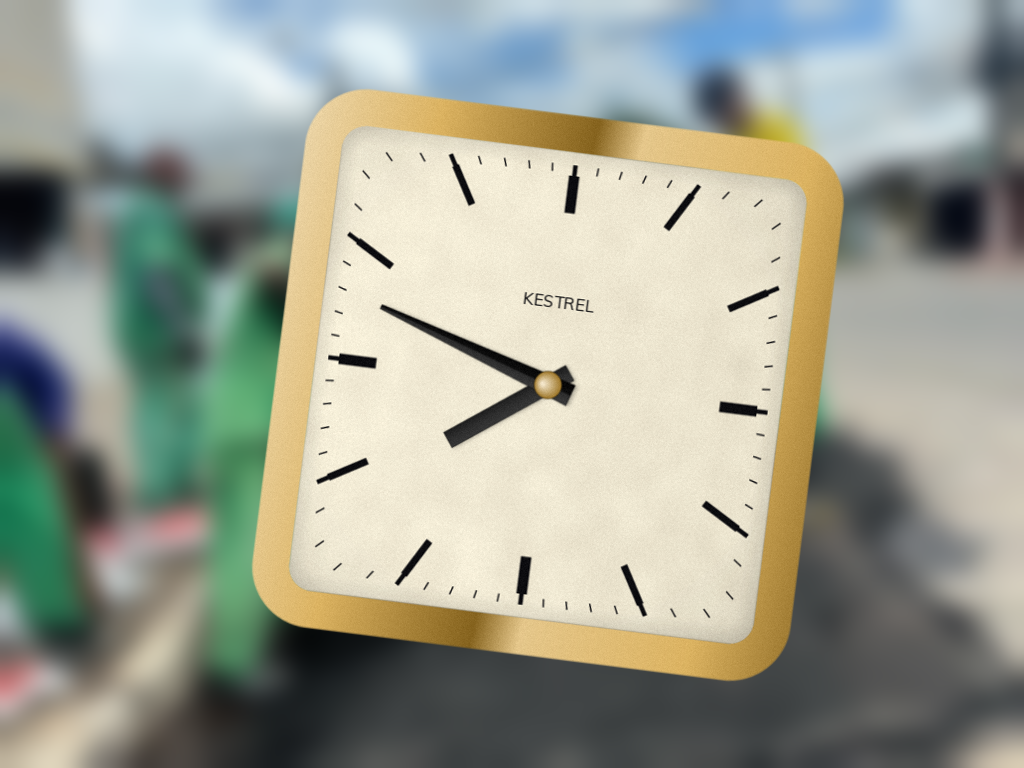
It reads 7h48
